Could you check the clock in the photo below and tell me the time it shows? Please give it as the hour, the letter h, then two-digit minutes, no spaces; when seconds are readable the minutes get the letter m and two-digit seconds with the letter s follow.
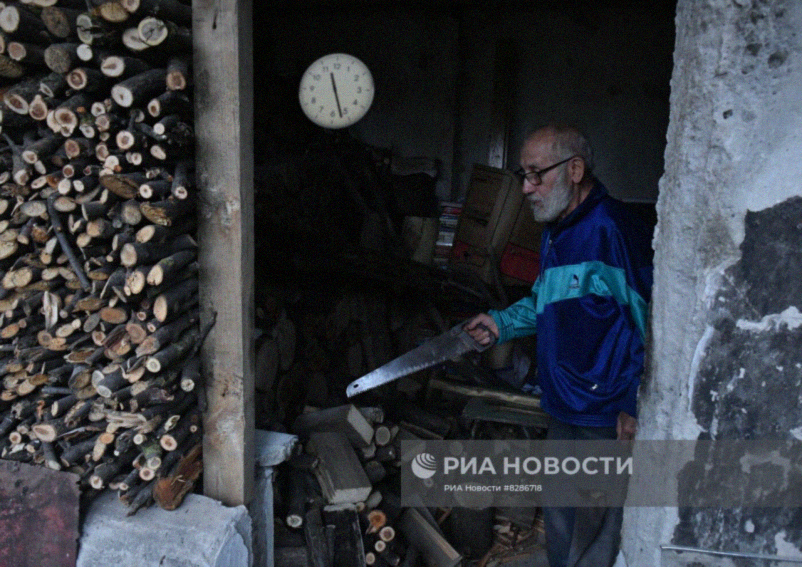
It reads 11h27
